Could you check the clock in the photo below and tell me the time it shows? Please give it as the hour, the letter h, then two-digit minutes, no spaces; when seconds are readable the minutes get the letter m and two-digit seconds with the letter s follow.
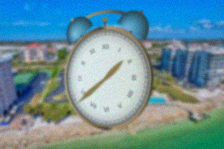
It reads 1h39
